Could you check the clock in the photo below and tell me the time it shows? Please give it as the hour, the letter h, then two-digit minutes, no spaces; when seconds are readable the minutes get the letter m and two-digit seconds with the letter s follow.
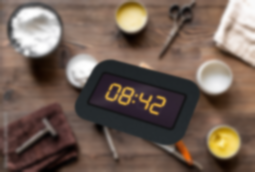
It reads 8h42
